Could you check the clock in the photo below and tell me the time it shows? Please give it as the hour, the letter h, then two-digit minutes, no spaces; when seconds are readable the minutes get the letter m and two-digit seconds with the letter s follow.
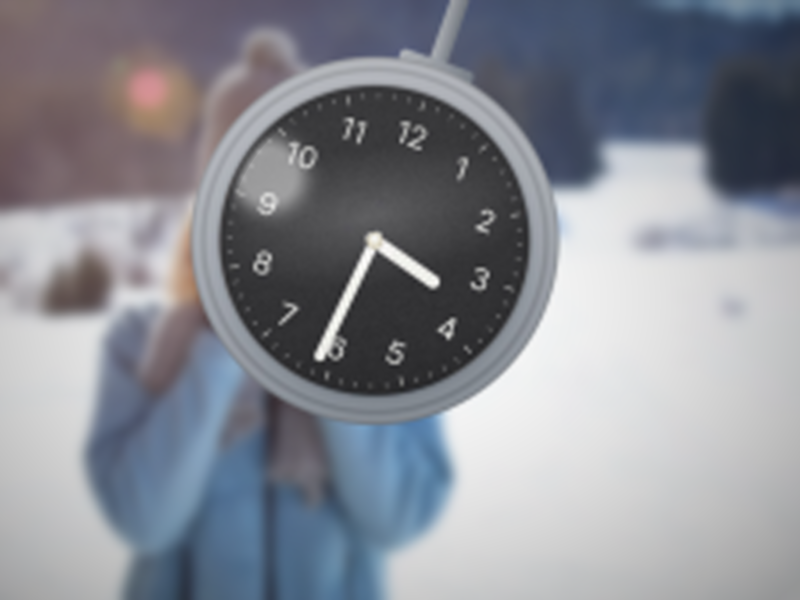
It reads 3h31
